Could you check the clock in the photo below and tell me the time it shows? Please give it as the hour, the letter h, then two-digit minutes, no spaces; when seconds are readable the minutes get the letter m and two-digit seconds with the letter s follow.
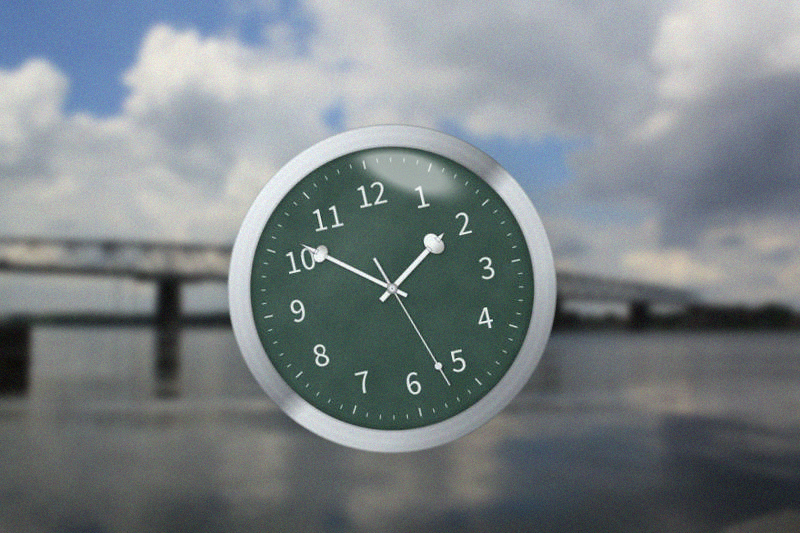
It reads 1h51m27s
